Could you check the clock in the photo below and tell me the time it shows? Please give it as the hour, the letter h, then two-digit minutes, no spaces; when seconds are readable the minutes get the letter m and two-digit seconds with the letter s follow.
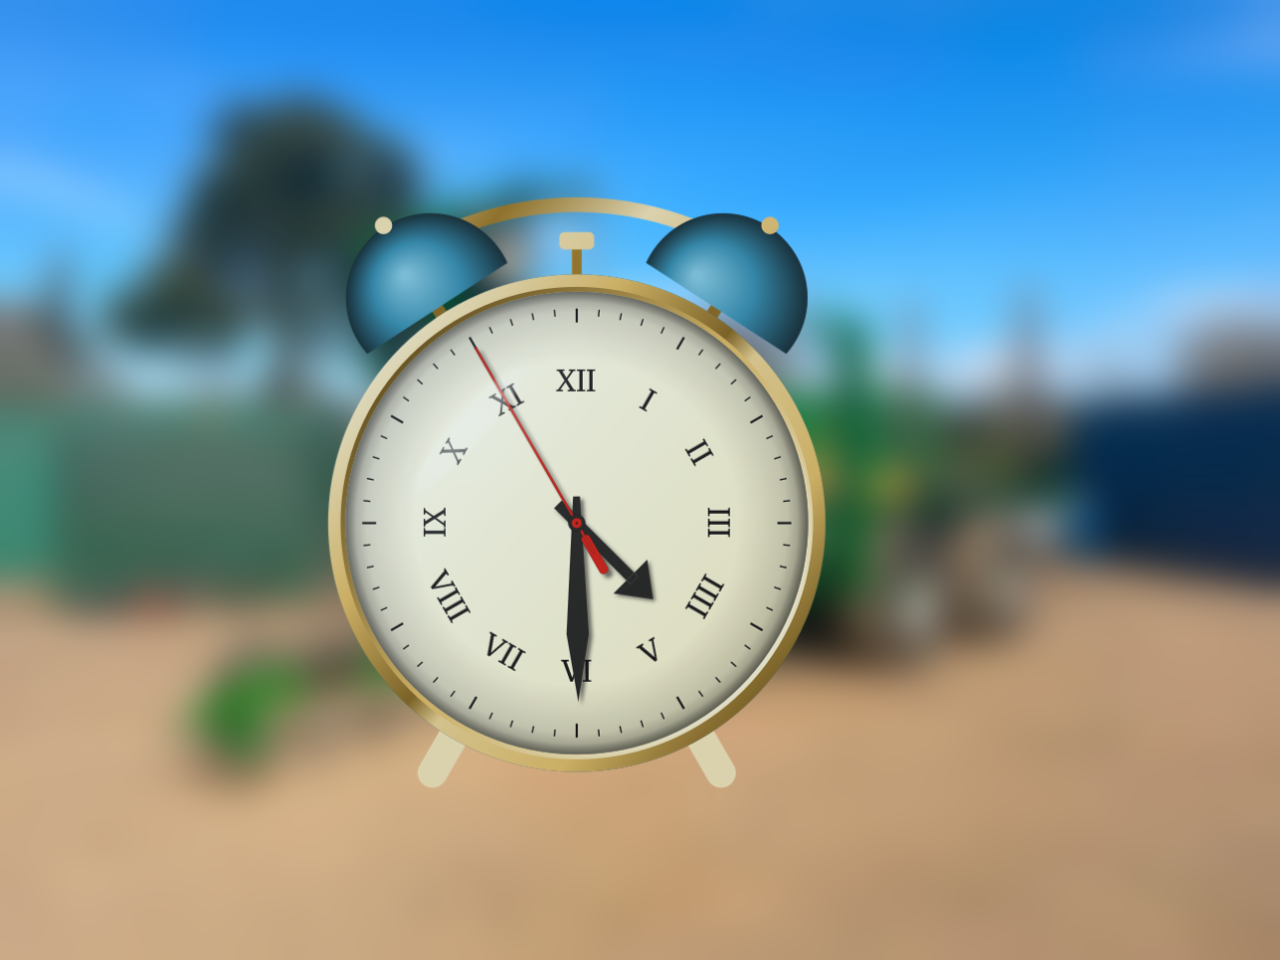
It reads 4h29m55s
